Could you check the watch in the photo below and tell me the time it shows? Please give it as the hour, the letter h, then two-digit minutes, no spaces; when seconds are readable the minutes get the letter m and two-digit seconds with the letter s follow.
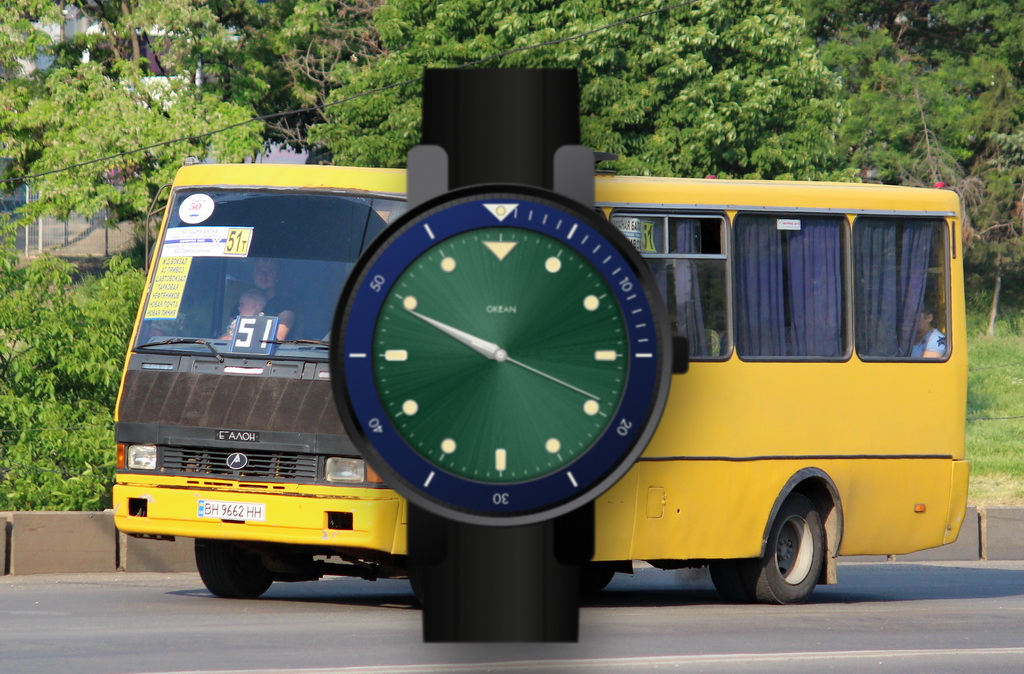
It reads 9h49m19s
